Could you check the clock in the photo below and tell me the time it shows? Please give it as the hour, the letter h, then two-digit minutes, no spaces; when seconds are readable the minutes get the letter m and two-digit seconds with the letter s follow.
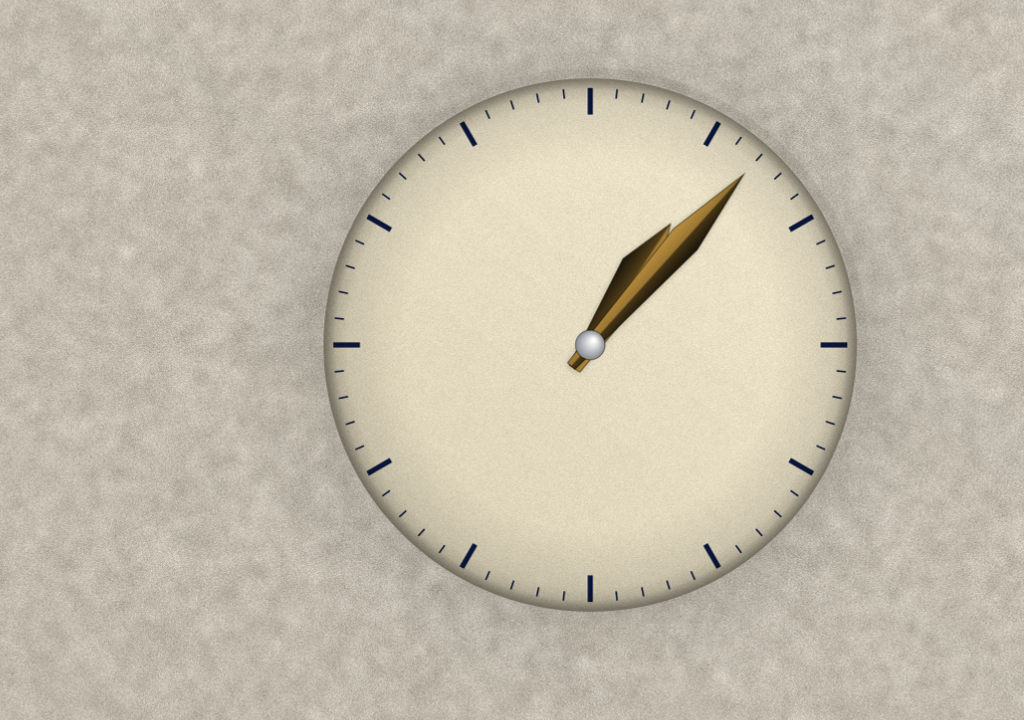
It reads 1h07
